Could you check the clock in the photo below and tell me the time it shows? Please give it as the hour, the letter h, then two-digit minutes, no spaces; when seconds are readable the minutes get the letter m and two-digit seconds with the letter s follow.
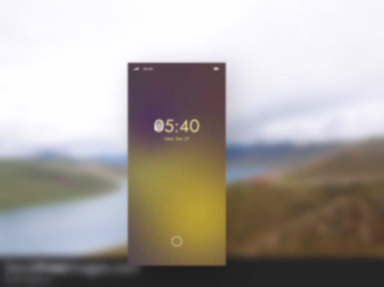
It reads 5h40
